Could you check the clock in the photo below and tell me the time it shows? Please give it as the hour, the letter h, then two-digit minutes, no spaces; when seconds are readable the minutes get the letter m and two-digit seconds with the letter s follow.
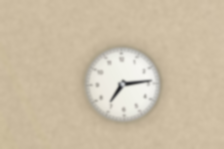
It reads 7h14
